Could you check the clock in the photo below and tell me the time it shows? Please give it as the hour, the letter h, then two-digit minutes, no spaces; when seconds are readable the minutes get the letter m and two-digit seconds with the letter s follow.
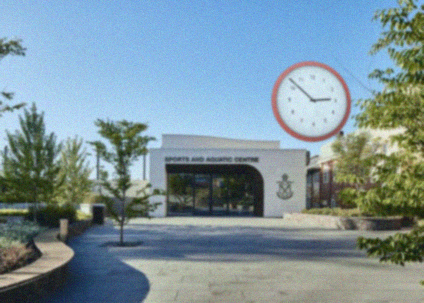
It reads 2h52
